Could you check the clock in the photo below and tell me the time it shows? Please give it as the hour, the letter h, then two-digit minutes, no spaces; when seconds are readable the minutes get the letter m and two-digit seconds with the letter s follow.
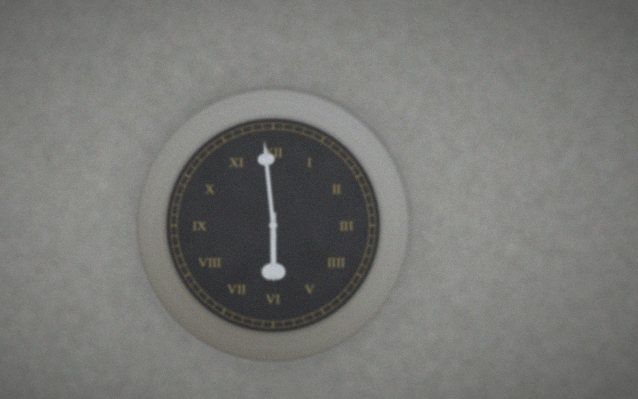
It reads 5h59
